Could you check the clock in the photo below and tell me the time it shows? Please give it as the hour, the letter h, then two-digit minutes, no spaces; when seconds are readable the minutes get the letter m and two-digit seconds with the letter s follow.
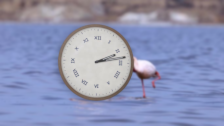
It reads 2h13
